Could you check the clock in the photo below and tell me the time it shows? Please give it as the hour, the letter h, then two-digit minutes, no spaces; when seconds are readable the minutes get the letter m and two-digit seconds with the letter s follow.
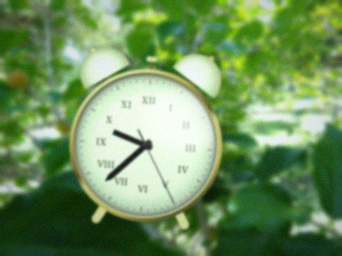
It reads 9h37m25s
